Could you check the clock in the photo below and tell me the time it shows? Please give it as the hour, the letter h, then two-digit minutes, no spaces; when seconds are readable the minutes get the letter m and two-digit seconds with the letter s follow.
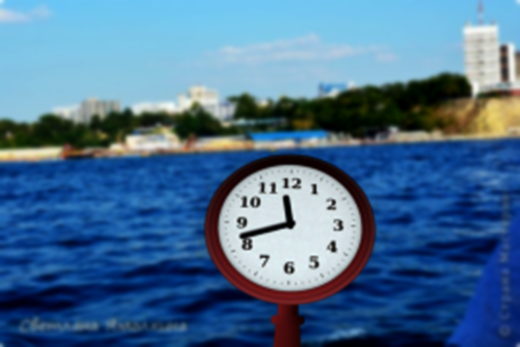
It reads 11h42
